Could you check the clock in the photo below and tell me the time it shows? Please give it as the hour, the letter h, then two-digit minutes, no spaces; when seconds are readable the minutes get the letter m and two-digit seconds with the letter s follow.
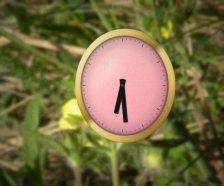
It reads 6h29
